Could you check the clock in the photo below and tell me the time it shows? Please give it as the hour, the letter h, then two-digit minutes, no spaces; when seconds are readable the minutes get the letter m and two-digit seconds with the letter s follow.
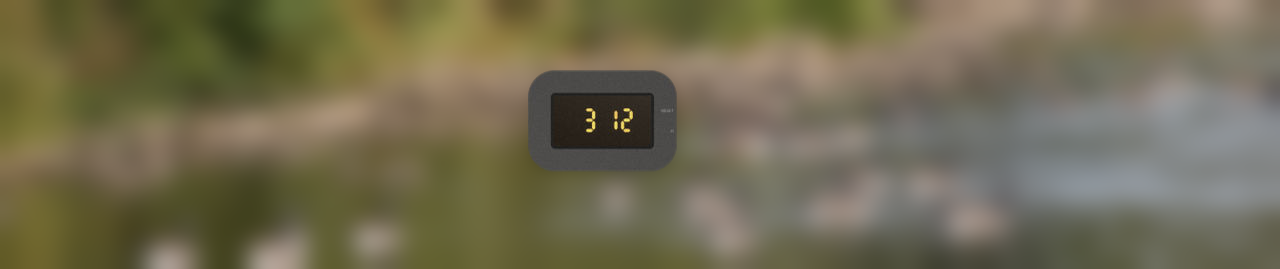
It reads 3h12
